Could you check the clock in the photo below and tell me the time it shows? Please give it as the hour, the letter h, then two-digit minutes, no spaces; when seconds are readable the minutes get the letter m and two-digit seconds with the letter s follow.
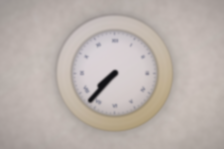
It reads 7h37
